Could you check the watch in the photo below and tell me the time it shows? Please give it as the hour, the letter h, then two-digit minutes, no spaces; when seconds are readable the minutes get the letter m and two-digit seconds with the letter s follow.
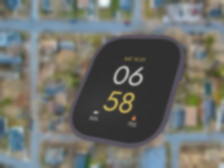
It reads 6h58
